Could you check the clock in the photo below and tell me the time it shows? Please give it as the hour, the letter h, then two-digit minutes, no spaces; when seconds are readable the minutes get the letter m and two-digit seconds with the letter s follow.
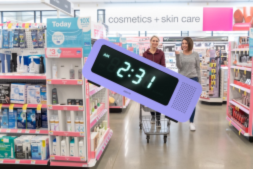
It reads 2h31
